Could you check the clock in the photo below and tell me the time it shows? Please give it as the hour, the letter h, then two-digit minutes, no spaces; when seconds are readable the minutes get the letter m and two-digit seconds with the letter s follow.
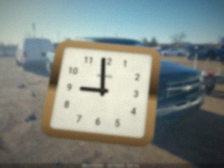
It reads 8h59
